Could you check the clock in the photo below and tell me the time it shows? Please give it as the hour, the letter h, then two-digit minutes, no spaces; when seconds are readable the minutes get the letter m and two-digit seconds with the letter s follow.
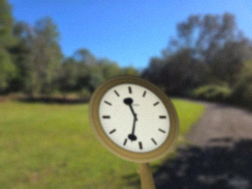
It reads 11h33
